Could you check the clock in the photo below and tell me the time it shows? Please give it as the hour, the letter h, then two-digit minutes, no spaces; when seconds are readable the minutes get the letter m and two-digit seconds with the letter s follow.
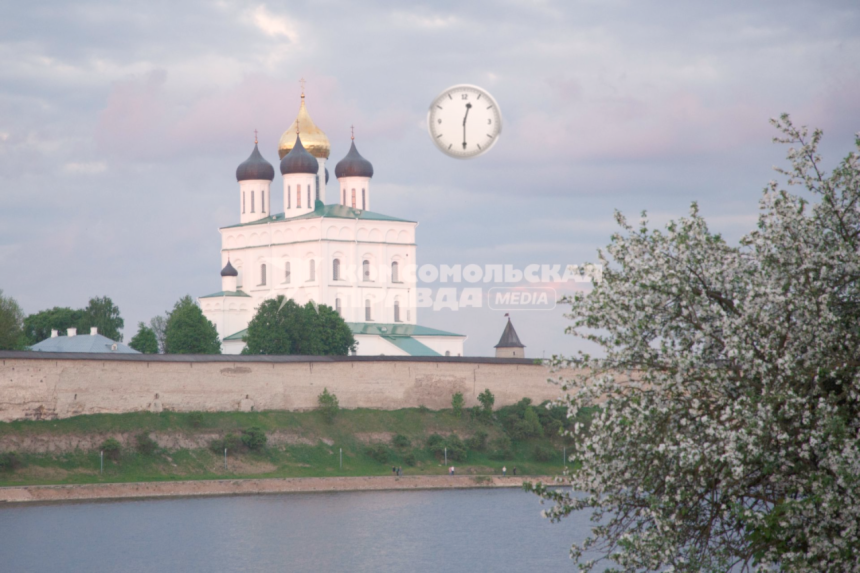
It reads 12h30
